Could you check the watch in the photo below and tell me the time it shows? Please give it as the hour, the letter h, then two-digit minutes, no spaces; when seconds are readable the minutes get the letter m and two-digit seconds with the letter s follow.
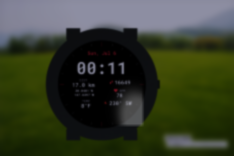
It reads 0h11
